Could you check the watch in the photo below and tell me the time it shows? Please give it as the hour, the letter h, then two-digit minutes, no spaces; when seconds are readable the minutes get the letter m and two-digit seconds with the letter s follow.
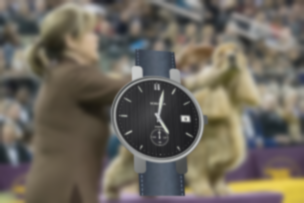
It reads 5h02
